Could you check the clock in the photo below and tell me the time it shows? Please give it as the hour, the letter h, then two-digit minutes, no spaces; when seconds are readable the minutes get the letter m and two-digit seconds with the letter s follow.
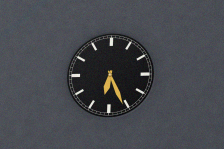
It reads 6h26
